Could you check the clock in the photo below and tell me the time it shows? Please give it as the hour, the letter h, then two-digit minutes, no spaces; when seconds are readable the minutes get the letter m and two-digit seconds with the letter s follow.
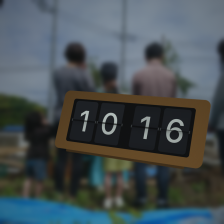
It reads 10h16
